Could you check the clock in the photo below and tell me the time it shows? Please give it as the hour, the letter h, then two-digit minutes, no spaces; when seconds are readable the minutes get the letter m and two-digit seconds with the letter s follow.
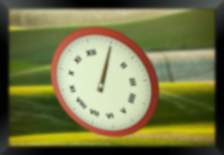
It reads 1h05
